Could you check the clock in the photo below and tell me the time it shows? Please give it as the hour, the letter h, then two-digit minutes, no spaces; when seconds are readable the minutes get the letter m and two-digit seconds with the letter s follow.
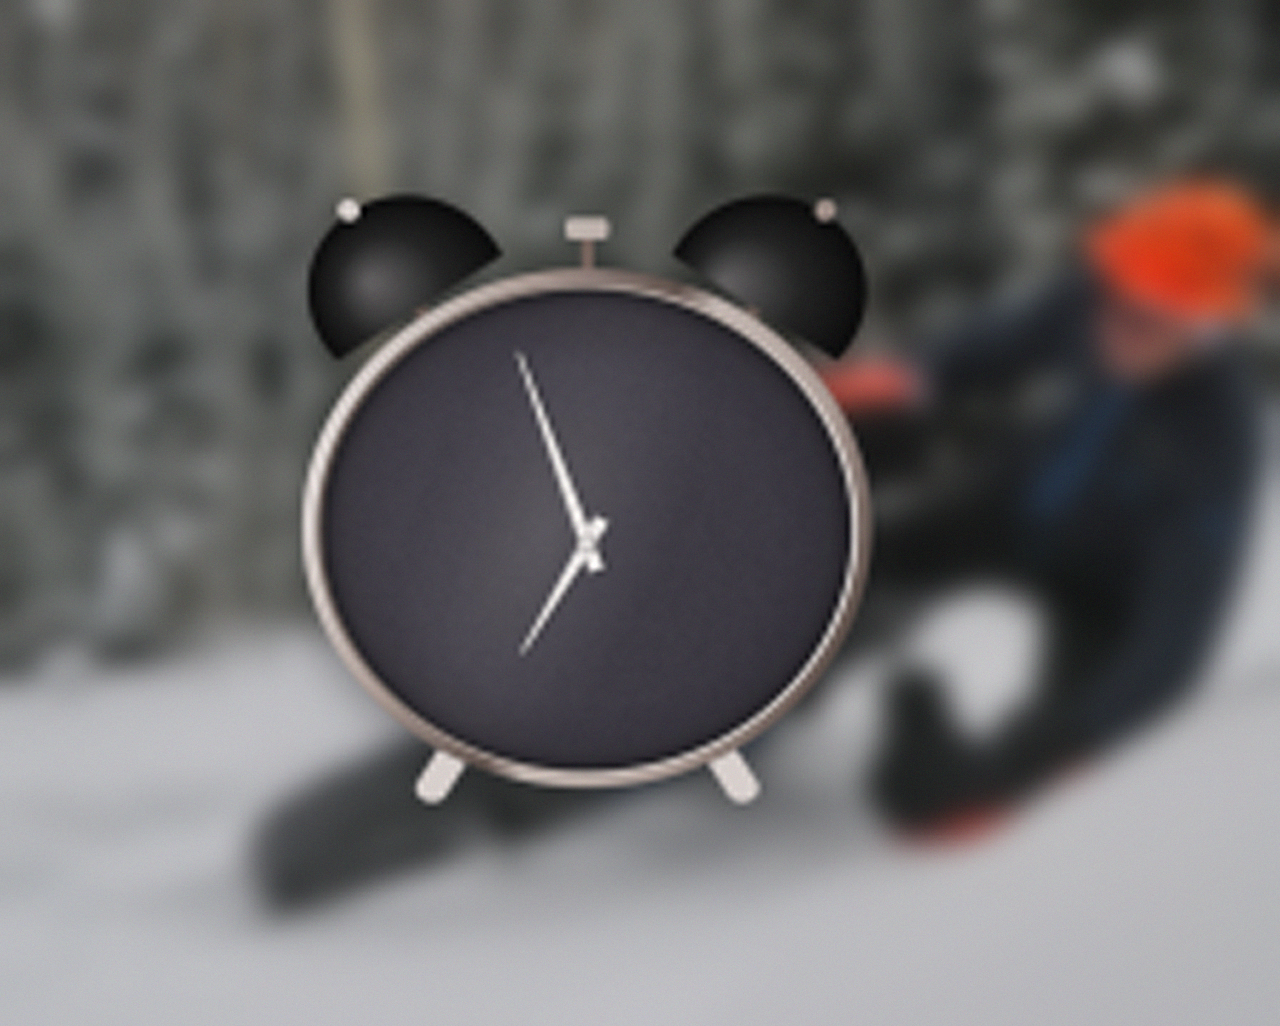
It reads 6h57
